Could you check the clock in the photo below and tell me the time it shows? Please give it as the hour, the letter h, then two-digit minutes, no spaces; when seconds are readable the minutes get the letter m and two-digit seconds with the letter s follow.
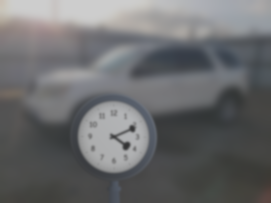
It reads 4h11
